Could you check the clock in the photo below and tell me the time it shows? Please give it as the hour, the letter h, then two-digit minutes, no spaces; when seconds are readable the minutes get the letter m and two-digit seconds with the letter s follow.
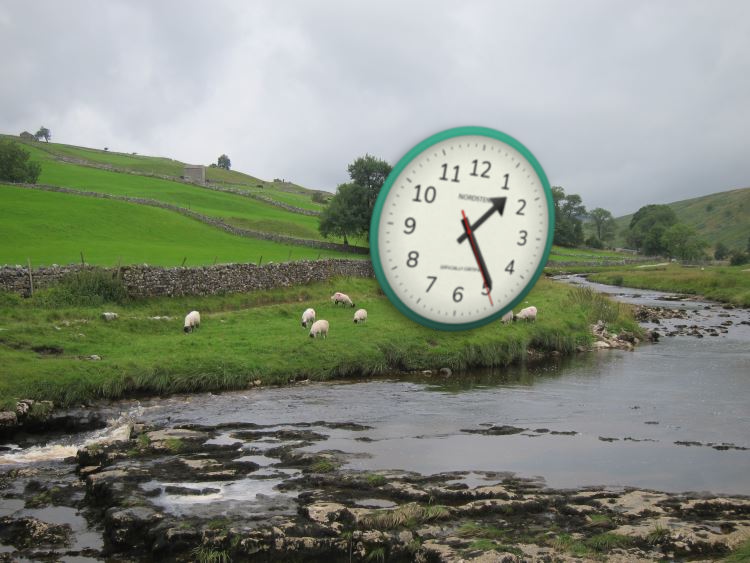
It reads 1h24m25s
